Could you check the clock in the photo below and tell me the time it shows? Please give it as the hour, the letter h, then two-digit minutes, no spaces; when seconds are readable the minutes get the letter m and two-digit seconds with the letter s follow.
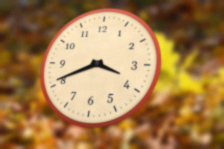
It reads 3h41
